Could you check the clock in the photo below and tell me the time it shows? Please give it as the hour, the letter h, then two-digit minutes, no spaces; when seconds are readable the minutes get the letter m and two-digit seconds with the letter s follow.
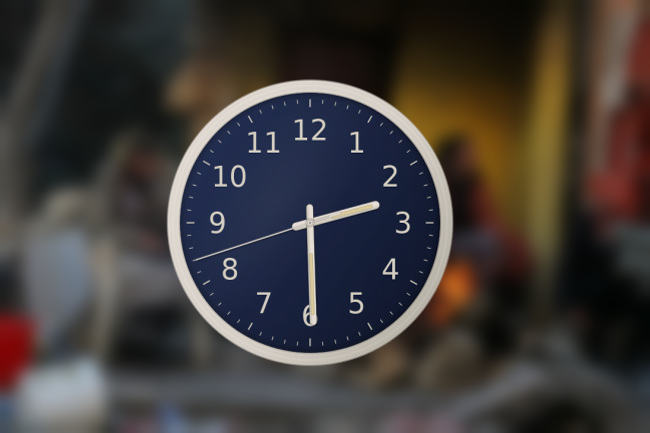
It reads 2h29m42s
